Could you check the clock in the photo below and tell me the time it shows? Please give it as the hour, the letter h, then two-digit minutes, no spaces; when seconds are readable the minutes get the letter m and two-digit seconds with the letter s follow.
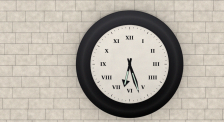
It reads 6h27
